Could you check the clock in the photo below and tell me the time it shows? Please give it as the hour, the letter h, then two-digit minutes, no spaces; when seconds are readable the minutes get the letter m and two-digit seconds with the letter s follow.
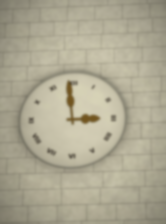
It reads 2h59
